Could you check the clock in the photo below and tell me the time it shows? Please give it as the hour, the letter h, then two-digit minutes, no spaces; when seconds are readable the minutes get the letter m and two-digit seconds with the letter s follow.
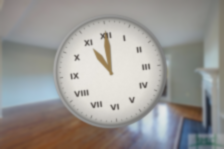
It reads 11h00
